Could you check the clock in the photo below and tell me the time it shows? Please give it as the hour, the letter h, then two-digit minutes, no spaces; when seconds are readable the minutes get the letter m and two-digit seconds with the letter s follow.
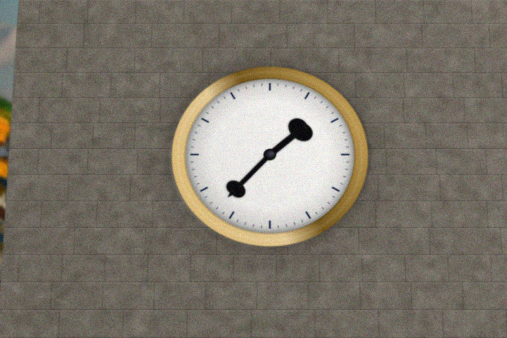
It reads 1h37
